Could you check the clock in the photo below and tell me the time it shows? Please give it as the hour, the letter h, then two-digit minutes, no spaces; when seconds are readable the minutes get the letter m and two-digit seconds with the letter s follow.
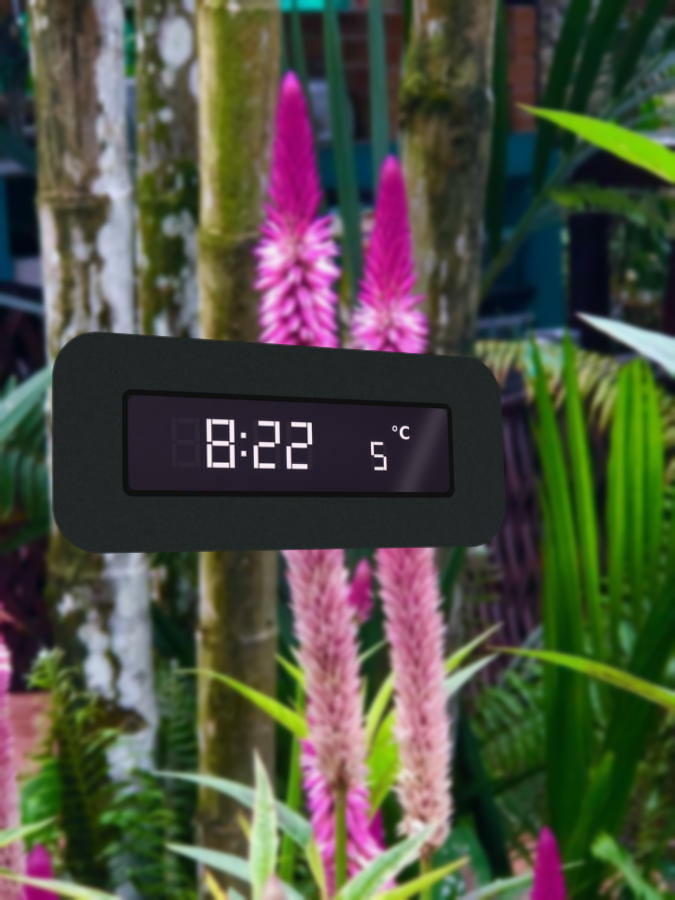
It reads 8h22
